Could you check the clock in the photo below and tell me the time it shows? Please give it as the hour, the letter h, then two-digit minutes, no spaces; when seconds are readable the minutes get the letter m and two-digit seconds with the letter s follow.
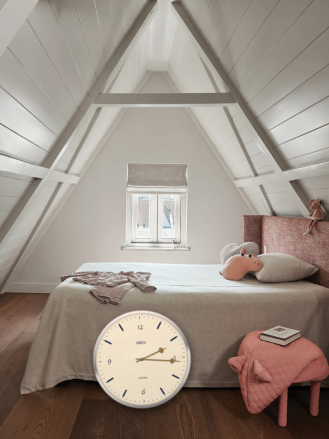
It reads 2h16
